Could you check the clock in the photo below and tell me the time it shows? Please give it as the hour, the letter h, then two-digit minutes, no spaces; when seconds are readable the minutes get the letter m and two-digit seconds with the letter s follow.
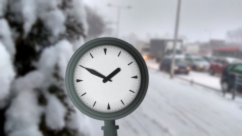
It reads 1h50
